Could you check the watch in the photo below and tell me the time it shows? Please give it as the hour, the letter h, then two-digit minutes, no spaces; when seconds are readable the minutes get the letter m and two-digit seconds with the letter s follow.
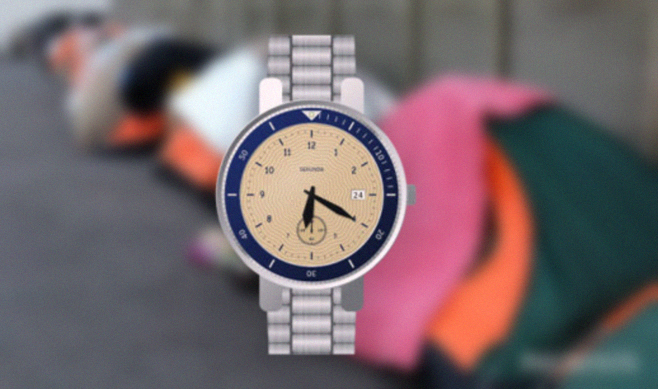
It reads 6h20
